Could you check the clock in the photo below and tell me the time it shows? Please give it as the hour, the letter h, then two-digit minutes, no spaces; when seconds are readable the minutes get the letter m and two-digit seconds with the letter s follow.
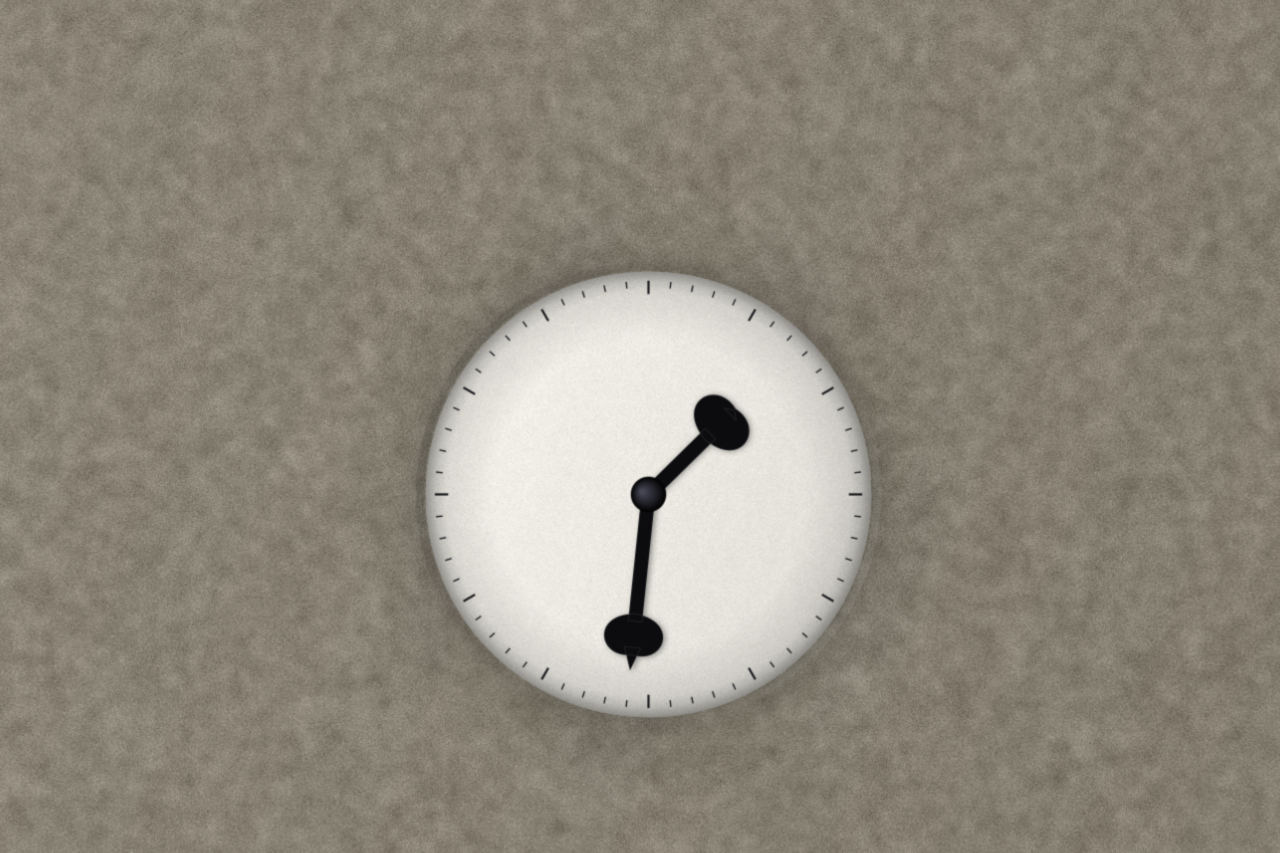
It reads 1h31
